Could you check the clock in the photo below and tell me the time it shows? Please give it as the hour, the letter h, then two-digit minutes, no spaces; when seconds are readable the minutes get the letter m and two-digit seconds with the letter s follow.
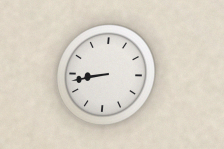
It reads 8h43
